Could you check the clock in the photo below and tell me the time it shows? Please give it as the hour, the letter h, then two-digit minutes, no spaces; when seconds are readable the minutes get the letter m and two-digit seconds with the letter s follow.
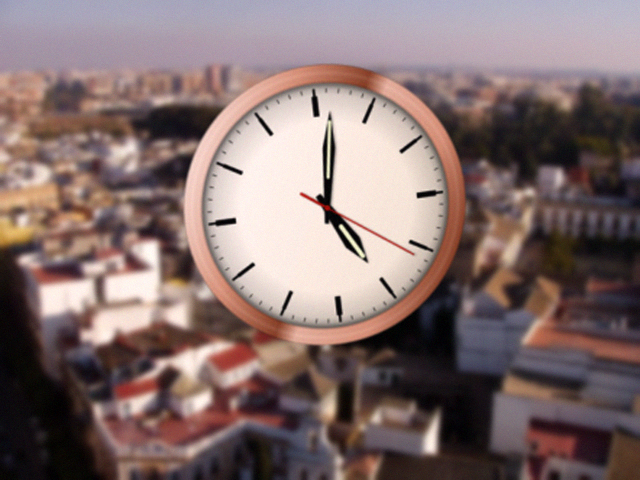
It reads 5h01m21s
